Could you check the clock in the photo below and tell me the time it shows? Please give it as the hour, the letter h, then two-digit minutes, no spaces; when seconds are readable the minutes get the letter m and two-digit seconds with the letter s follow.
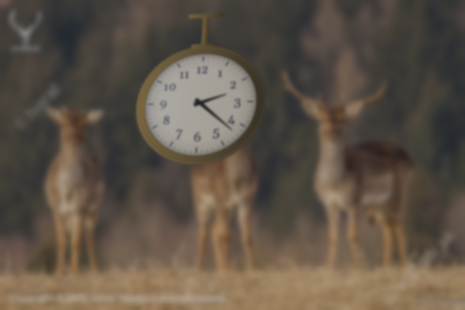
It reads 2h22
